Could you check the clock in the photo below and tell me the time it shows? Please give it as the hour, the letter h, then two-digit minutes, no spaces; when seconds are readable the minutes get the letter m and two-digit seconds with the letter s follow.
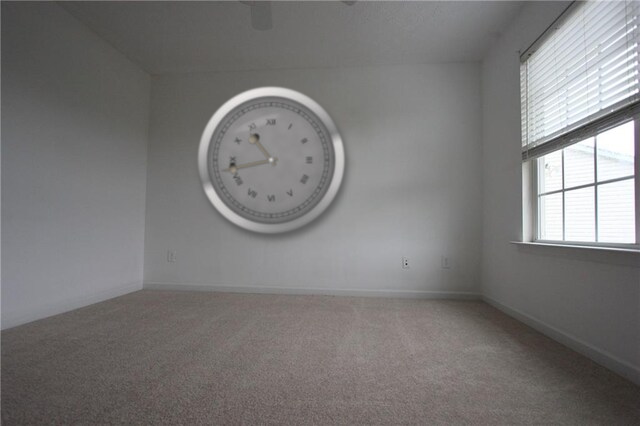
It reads 10h43
